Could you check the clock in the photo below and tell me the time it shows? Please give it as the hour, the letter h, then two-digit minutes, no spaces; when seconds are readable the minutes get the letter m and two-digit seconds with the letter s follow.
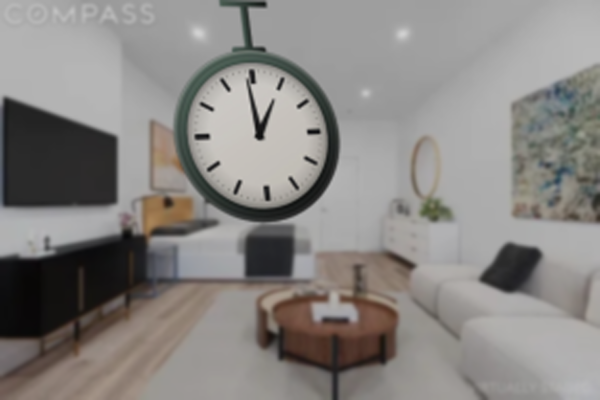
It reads 12h59
